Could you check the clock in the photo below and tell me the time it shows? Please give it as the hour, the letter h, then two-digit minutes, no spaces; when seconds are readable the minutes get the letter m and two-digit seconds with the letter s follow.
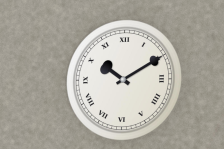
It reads 10h10
